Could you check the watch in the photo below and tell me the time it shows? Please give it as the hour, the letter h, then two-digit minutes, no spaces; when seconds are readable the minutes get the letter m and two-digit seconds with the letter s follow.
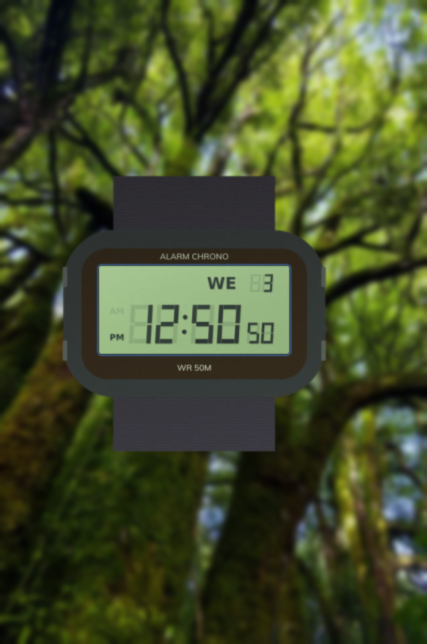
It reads 12h50m50s
